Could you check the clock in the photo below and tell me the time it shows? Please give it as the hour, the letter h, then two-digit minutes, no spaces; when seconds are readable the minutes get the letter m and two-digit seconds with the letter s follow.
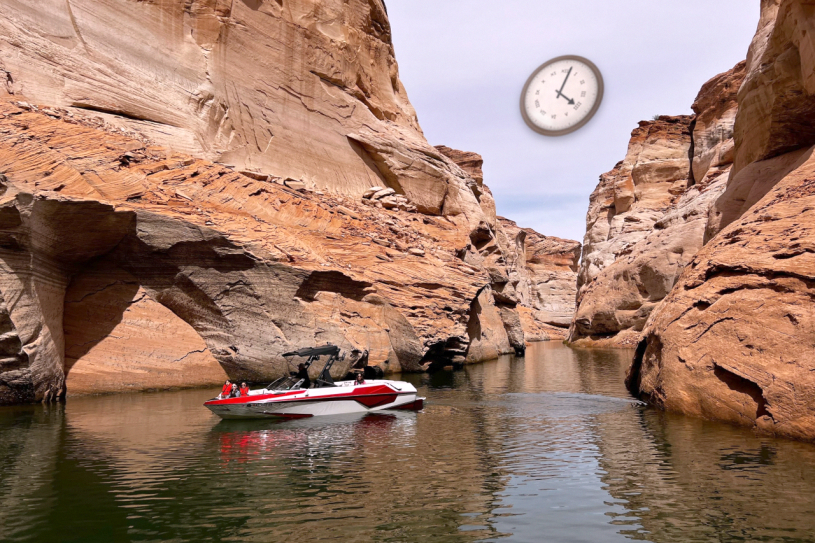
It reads 4h02
